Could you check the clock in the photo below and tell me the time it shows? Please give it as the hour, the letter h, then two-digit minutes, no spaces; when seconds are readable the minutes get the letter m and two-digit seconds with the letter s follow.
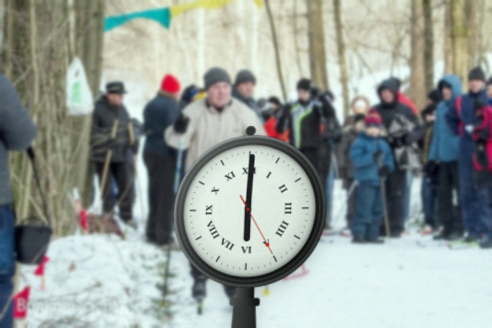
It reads 6h00m25s
